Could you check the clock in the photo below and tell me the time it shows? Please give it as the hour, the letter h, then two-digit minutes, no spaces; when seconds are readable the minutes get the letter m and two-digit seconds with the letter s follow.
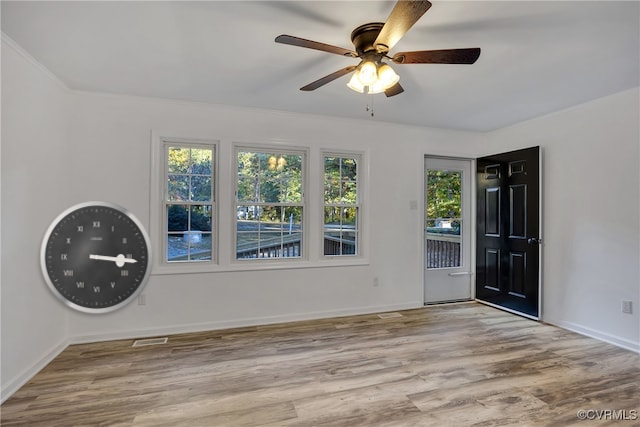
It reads 3h16
